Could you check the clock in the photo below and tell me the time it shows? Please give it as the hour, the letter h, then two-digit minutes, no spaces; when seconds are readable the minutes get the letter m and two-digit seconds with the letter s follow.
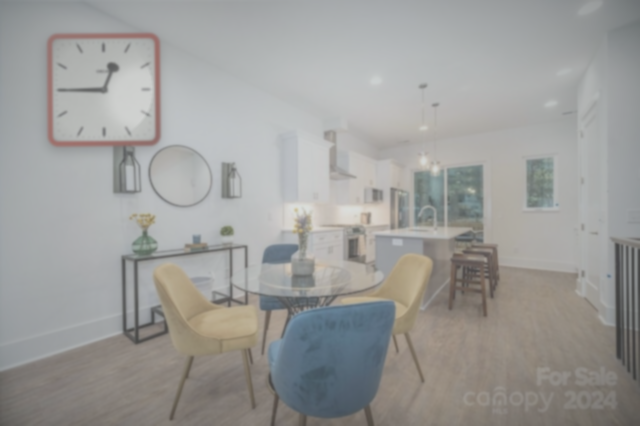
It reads 12h45
